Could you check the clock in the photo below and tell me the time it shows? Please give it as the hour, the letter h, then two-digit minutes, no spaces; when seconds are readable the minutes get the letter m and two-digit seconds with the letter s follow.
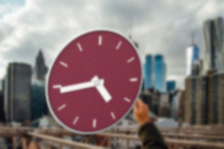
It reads 4h44
